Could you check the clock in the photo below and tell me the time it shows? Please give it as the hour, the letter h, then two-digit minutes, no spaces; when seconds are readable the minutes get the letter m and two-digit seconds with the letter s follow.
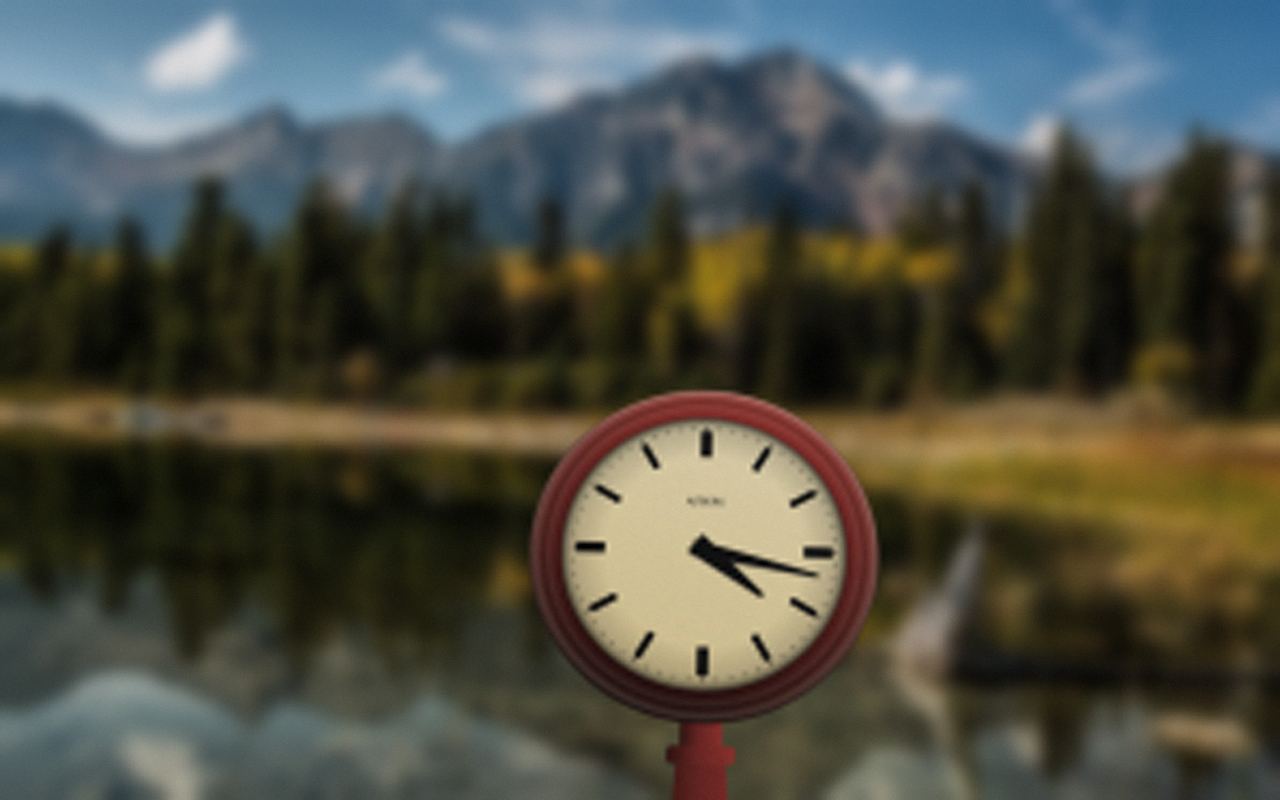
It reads 4h17
